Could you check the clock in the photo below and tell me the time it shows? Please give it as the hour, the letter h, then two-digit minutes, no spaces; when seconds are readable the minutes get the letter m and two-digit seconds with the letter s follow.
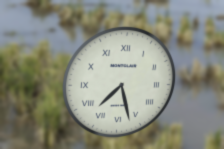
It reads 7h27
